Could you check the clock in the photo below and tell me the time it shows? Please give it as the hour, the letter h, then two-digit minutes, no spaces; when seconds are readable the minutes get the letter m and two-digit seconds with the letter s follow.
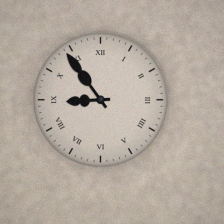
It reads 8h54
